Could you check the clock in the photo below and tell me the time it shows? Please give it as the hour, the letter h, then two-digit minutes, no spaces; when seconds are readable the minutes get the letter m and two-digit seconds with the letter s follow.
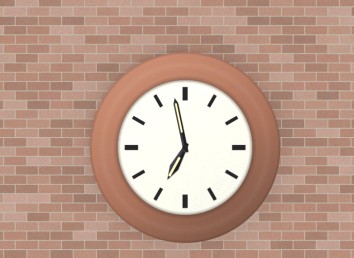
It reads 6h58
